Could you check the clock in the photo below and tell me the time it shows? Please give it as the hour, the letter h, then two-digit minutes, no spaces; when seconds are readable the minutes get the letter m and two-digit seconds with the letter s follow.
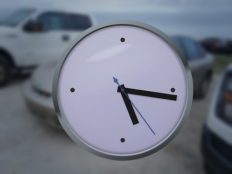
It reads 5h16m24s
